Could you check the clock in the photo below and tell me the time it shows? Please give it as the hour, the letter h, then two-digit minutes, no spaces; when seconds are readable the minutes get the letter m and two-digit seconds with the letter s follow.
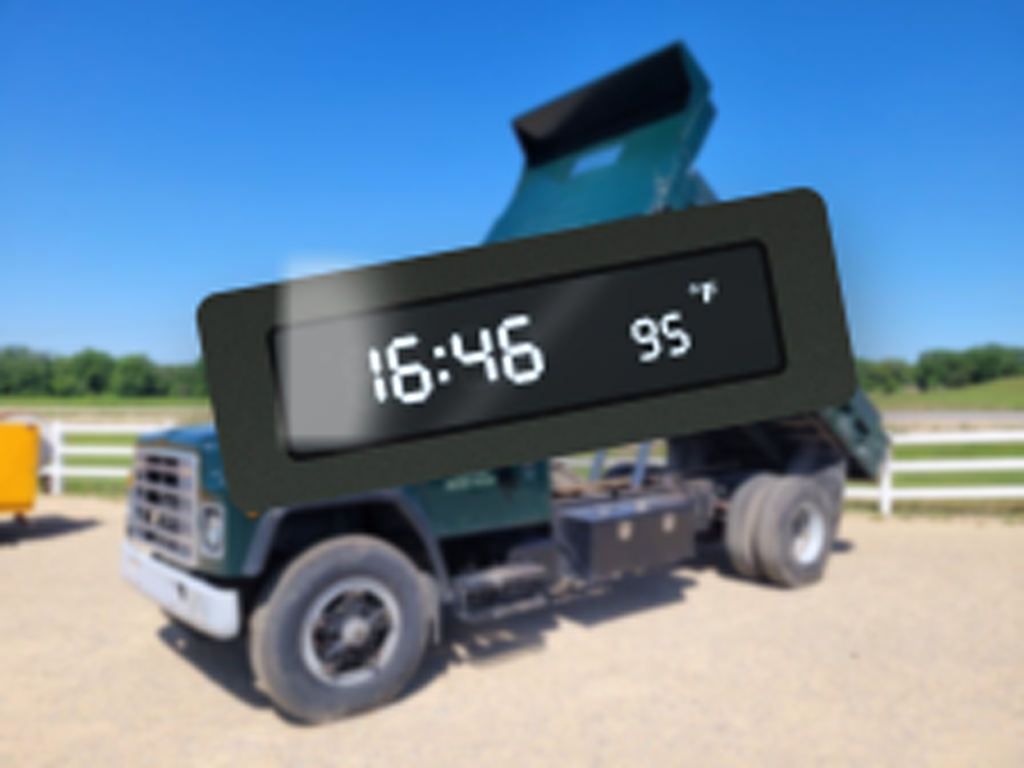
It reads 16h46
